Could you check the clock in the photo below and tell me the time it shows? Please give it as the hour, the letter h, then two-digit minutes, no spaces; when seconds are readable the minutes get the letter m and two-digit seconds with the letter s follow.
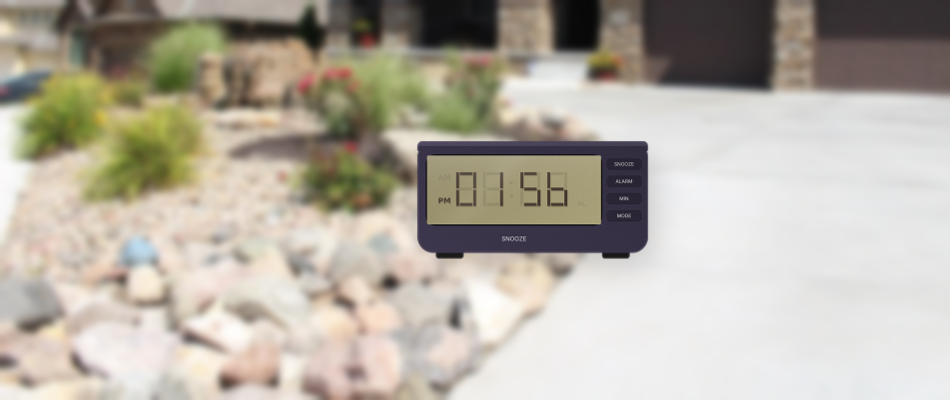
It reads 1h56
